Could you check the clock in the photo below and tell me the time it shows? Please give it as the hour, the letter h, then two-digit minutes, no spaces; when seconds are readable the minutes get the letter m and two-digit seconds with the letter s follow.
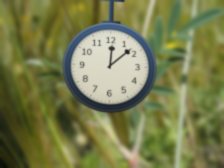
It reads 12h08
